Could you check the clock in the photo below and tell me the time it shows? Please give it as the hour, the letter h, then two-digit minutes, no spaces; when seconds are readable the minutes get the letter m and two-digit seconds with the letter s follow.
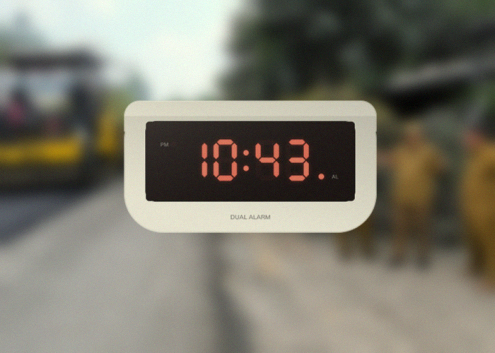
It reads 10h43
